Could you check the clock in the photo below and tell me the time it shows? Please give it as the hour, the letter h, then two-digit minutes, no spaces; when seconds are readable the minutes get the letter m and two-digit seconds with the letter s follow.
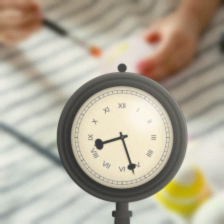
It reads 8h27
